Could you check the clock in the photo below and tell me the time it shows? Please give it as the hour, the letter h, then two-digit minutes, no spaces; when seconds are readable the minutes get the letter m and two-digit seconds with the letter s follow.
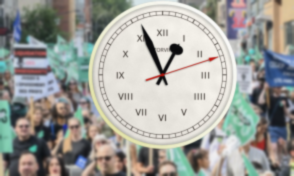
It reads 12h56m12s
